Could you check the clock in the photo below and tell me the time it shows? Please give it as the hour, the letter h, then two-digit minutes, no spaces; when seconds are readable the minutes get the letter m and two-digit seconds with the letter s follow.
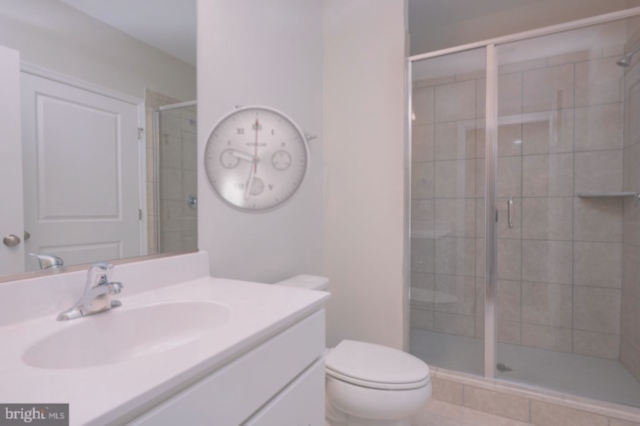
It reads 9h32
